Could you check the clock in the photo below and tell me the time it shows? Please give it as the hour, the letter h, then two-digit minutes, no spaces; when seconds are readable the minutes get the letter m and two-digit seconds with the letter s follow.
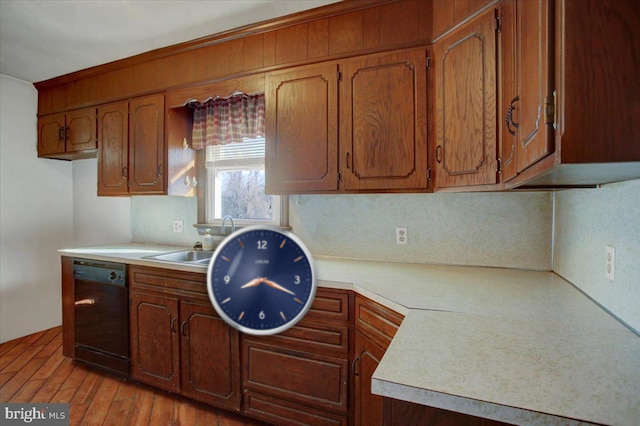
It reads 8h19
